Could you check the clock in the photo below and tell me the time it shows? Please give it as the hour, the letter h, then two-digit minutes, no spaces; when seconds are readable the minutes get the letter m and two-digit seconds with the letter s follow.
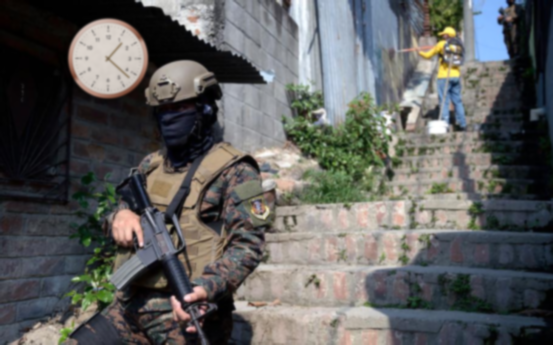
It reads 1h22
